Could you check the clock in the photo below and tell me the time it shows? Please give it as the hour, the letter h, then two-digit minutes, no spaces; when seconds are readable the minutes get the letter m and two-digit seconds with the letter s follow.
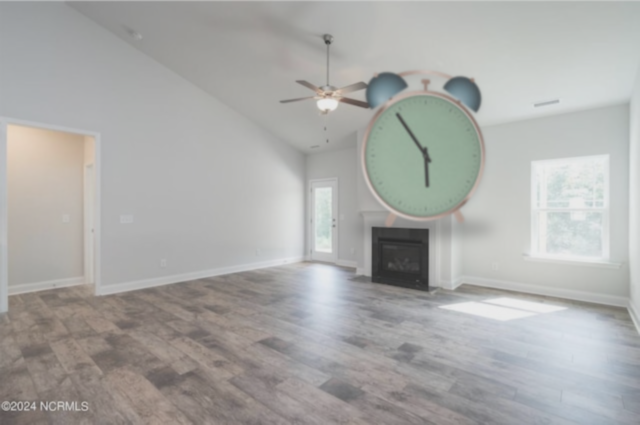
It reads 5h54
